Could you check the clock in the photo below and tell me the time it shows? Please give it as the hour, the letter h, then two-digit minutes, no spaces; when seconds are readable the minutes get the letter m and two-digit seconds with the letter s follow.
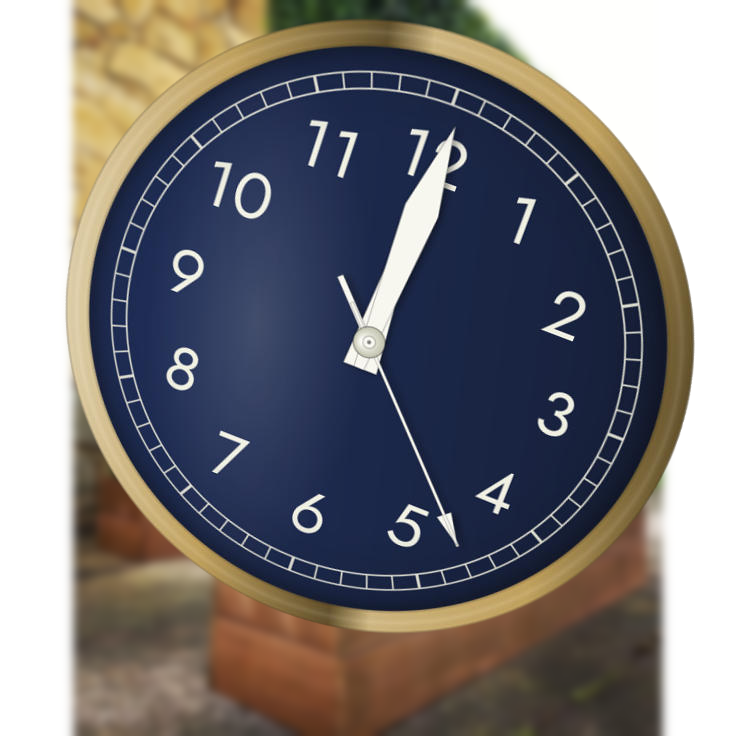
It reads 12h00m23s
